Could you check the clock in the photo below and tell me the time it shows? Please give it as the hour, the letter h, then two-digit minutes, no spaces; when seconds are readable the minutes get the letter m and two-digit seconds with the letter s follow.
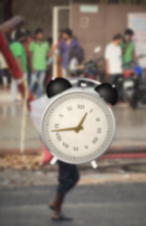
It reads 12h43
